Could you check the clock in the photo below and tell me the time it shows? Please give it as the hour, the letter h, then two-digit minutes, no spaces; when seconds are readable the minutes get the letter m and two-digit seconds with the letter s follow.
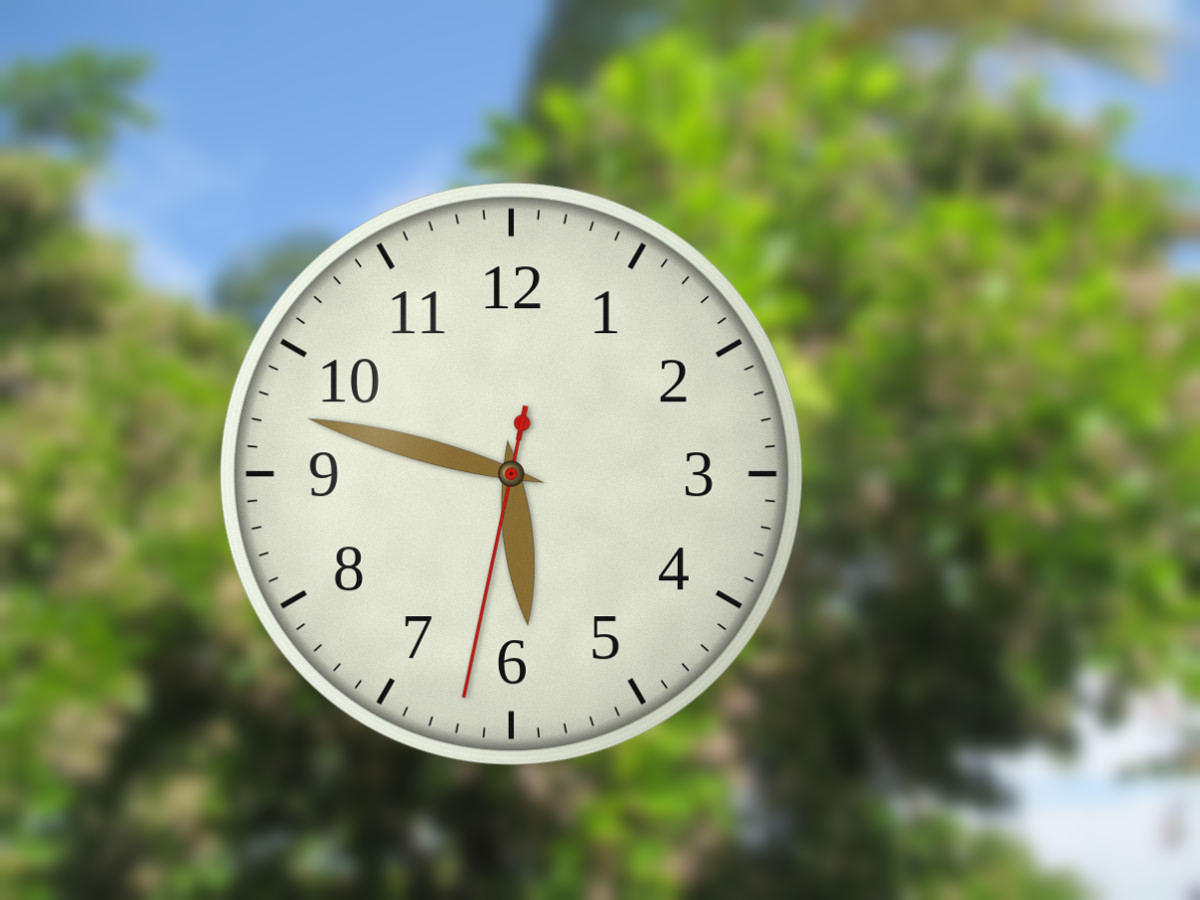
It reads 5h47m32s
